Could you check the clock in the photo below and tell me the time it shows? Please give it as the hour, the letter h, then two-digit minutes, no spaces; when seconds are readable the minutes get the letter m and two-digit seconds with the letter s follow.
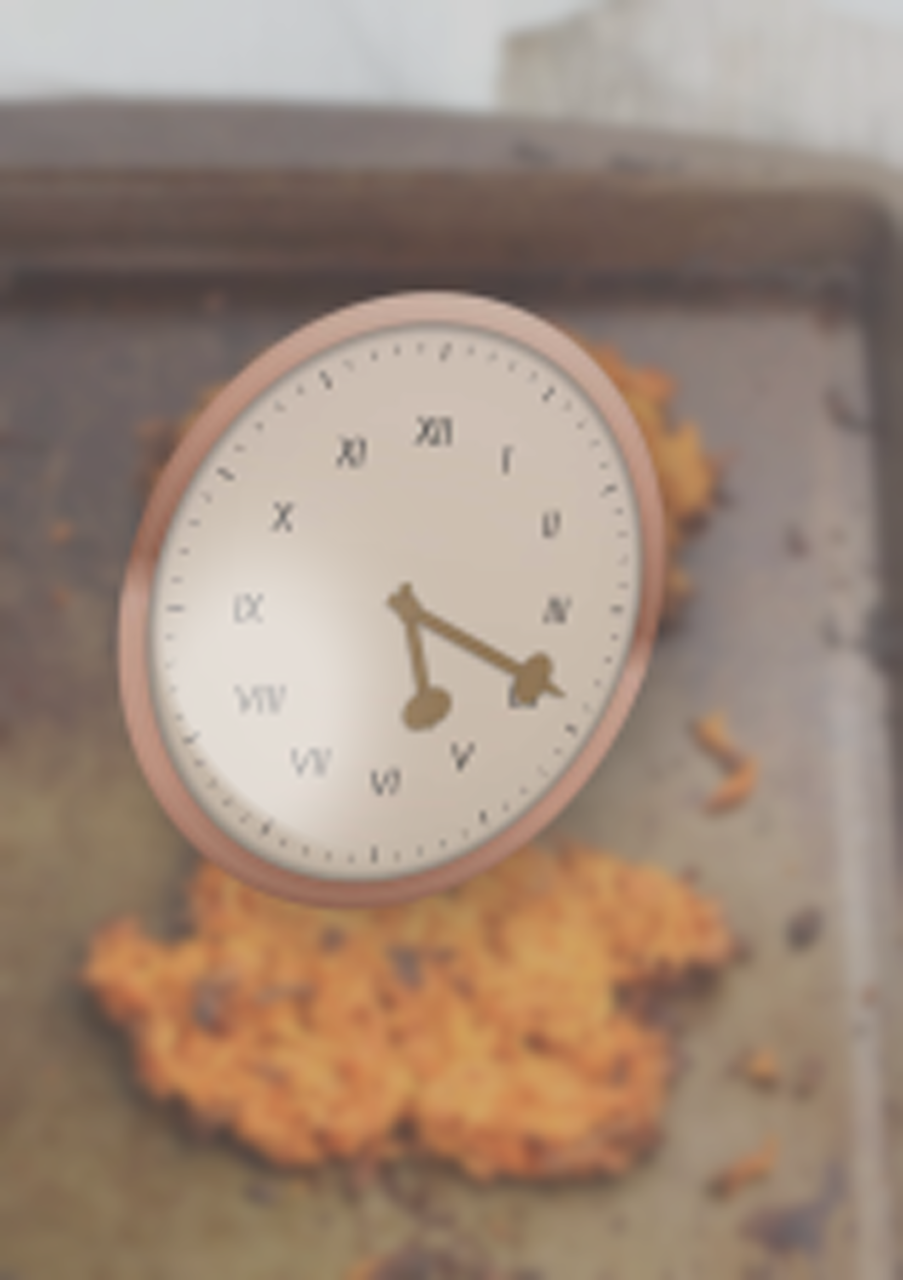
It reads 5h19
